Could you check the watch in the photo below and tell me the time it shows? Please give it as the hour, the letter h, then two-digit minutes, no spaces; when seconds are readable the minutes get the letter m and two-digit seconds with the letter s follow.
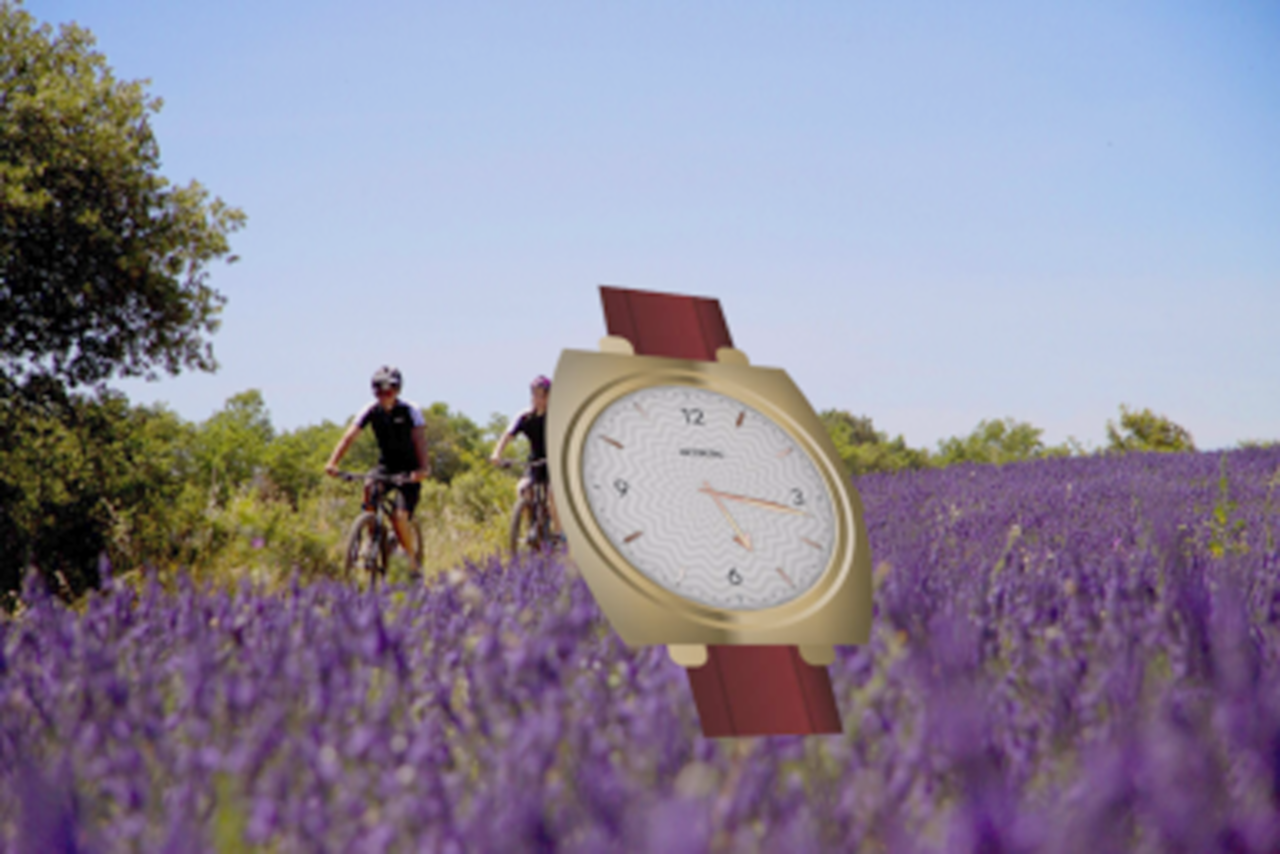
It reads 5h17
